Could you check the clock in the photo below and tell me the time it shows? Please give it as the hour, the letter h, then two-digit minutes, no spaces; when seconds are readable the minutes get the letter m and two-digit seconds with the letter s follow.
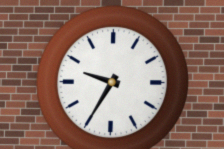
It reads 9h35
